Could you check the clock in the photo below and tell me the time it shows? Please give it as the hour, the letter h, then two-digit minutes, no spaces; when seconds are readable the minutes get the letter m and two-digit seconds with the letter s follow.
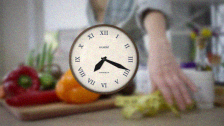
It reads 7h19
